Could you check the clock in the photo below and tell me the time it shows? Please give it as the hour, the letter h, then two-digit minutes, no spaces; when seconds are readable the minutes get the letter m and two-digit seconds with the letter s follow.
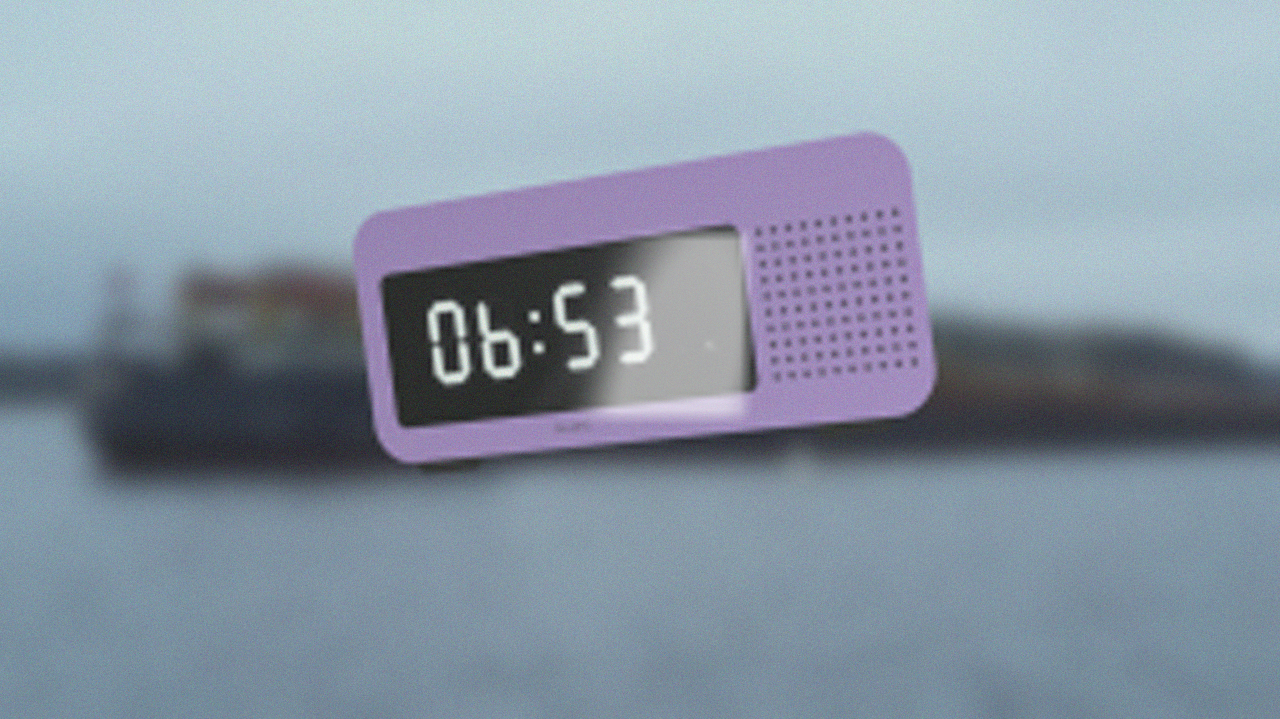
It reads 6h53
